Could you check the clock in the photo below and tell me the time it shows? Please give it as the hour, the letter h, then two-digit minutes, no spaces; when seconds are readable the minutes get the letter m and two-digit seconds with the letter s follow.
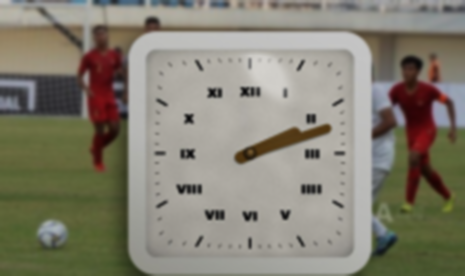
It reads 2h12
